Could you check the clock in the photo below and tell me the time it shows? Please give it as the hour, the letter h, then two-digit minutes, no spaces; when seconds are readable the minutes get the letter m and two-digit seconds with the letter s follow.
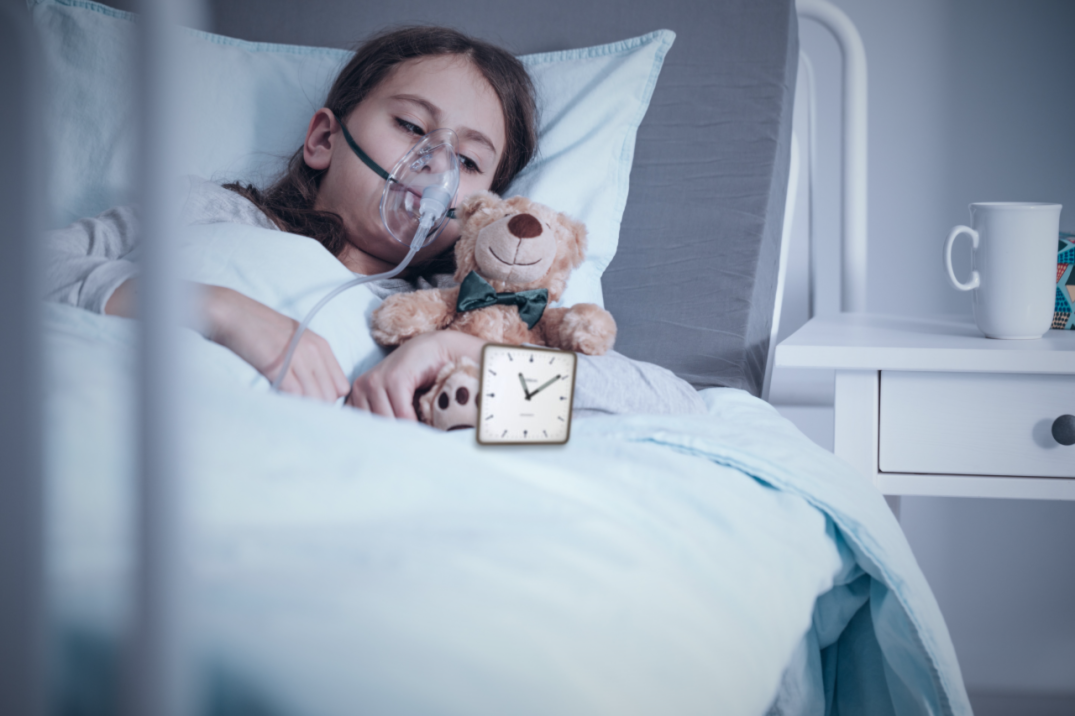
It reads 11h09
